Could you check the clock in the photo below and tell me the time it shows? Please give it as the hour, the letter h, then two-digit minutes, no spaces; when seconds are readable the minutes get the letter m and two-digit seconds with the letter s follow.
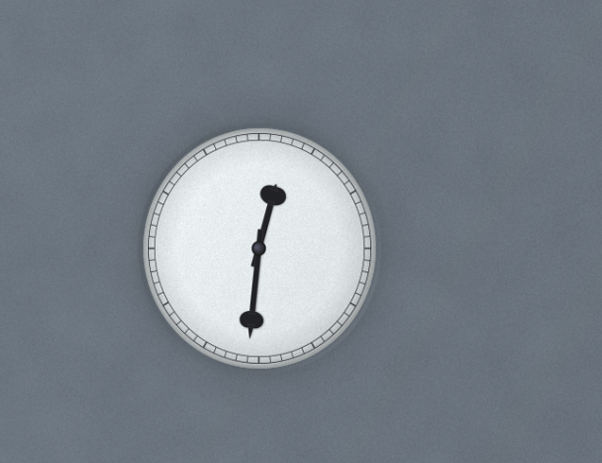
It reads 12h31
